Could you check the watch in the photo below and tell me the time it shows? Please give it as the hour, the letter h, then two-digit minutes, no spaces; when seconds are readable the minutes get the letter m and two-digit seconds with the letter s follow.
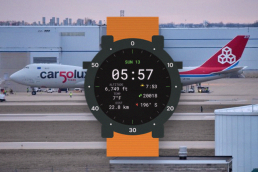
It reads 5h57
